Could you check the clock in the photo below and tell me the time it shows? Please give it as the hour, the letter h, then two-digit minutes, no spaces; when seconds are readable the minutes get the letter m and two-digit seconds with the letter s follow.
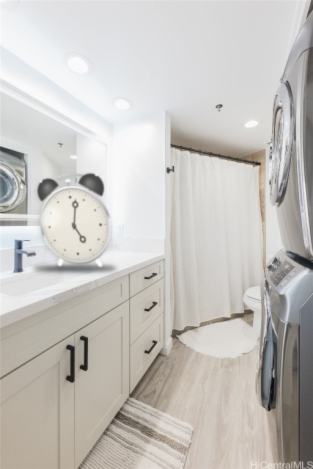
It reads 5h02
